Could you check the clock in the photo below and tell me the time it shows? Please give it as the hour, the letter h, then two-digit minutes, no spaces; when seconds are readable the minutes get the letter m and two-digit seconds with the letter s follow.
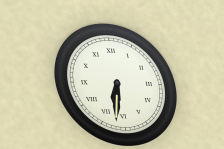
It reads 6h32
